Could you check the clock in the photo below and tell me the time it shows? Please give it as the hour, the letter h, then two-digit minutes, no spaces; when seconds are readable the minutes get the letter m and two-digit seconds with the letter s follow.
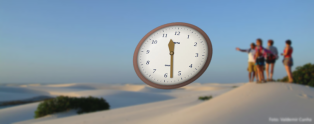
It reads 11h28
